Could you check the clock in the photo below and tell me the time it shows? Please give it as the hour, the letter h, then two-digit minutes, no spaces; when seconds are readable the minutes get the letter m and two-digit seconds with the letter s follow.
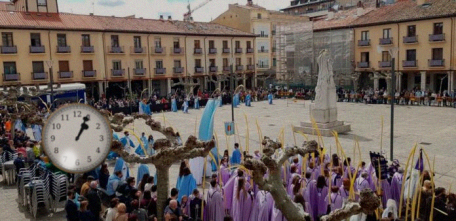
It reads 1h04
